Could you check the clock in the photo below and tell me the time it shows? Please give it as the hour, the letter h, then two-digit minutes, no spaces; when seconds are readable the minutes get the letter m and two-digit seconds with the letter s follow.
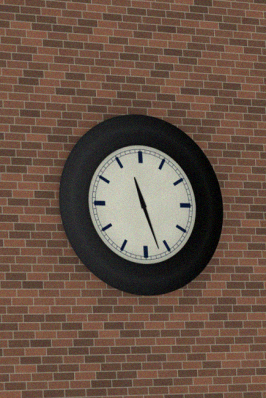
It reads 11h27
